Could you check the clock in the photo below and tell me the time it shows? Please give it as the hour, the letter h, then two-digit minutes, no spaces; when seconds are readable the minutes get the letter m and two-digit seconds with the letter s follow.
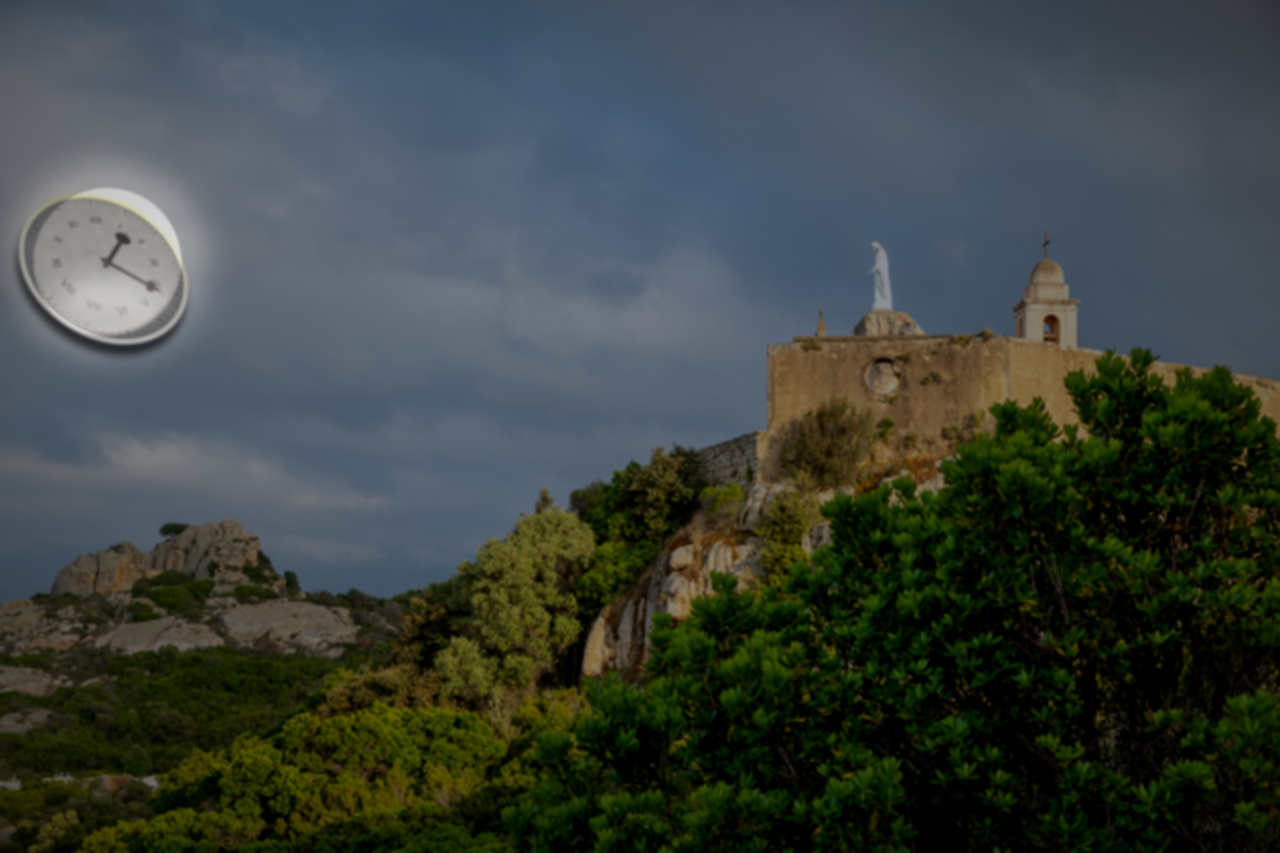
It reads 1h21
